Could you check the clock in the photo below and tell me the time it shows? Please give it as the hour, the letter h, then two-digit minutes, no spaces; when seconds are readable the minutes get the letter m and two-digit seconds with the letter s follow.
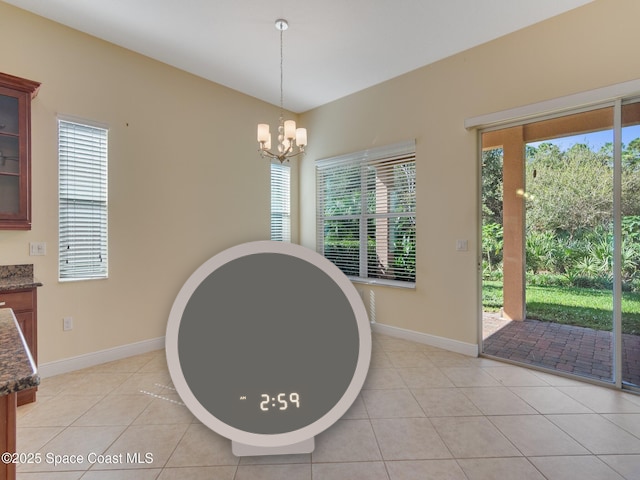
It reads 2h59
